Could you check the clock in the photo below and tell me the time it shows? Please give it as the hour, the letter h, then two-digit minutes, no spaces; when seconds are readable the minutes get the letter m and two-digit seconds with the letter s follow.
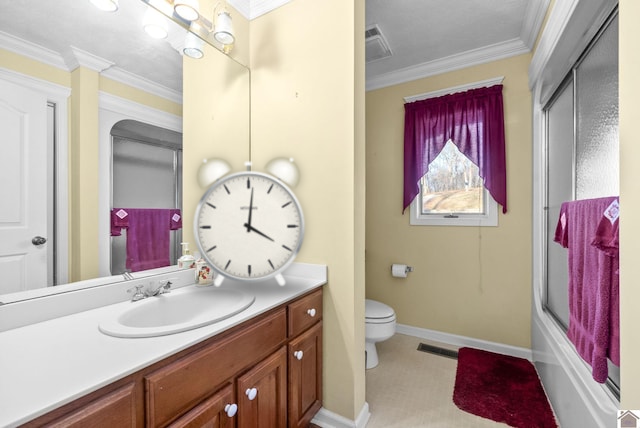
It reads 4h01
